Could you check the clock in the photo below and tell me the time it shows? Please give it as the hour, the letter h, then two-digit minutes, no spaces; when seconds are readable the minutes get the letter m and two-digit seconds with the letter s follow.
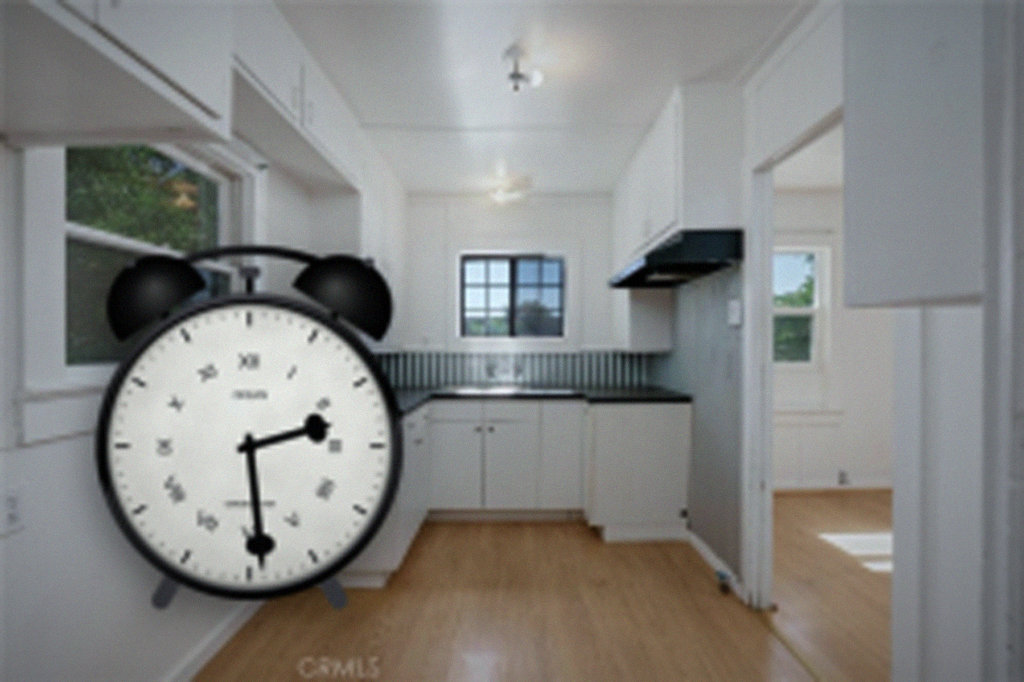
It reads 2h29
